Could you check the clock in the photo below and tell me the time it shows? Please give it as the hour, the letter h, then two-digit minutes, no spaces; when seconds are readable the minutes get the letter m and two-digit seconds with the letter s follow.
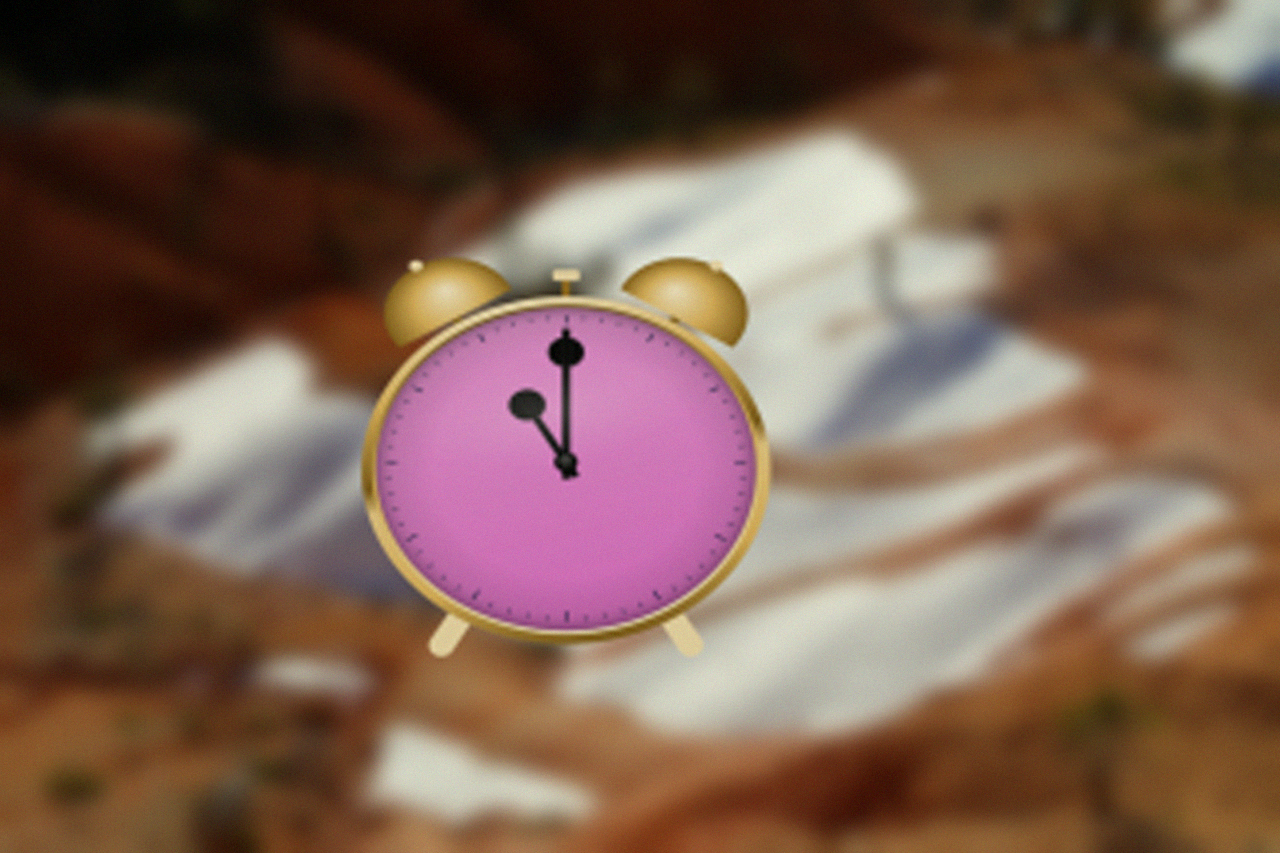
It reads 11h00
